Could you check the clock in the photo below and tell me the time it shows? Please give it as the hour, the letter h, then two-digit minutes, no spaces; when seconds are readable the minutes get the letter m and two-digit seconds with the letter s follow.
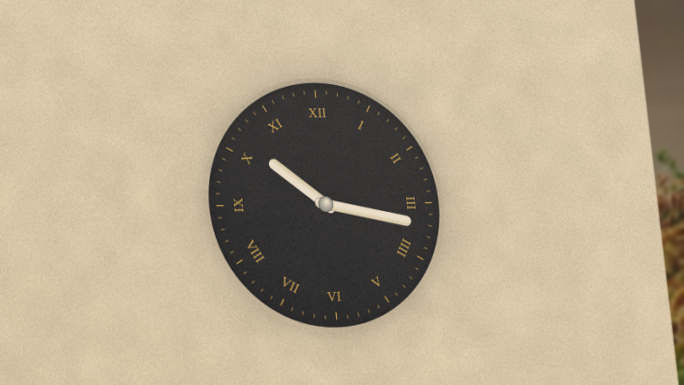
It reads 10h17
